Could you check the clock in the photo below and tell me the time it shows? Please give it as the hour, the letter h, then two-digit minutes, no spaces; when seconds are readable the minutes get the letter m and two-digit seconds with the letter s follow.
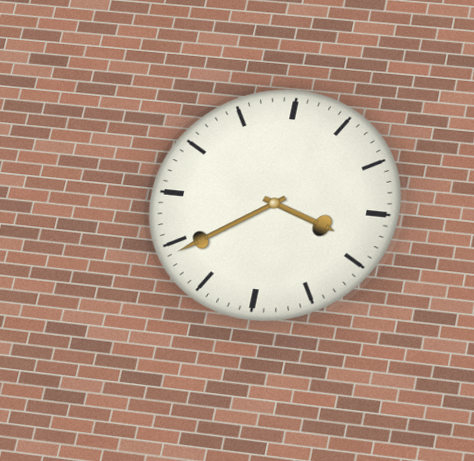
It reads 3h39
